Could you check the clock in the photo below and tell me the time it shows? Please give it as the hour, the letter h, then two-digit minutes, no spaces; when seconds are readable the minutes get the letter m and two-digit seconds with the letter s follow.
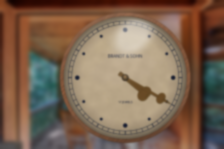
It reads 4h20
